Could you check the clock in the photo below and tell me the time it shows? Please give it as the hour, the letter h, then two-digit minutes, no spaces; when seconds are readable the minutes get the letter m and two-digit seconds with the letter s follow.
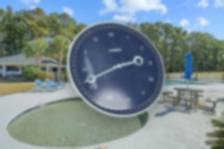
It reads 2h42
